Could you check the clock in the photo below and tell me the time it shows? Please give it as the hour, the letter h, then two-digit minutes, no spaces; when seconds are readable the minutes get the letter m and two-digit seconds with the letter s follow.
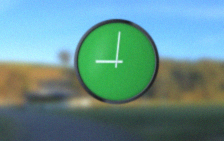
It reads 9h01
